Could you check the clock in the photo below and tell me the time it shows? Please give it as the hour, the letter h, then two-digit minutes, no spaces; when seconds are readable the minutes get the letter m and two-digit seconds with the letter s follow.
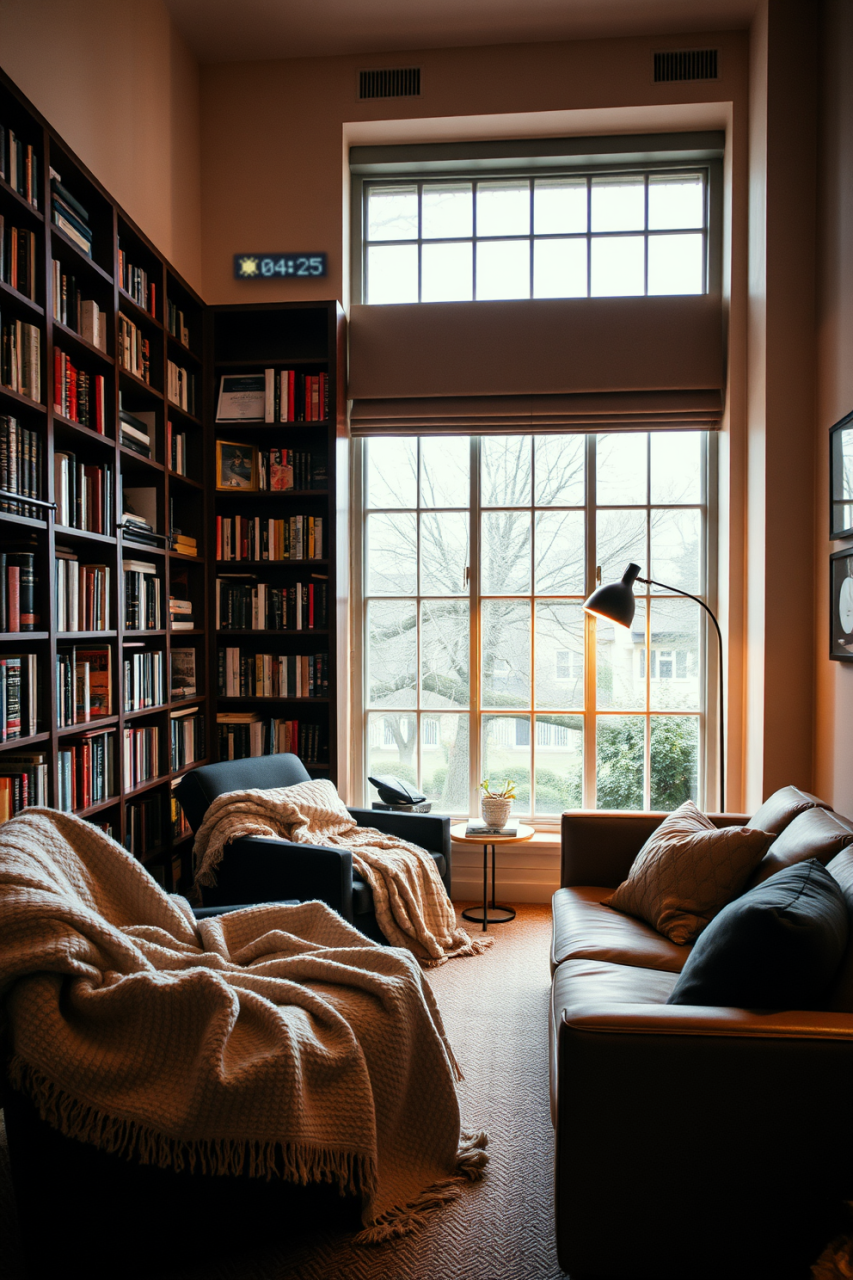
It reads 4h25
